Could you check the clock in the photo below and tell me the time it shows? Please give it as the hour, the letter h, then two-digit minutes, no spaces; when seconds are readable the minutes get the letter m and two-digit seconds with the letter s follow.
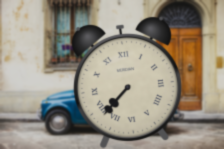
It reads 7h38
